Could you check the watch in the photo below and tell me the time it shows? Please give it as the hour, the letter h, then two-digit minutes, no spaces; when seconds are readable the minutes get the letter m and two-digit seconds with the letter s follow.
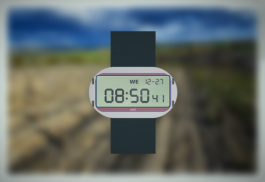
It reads 8h50m41s
